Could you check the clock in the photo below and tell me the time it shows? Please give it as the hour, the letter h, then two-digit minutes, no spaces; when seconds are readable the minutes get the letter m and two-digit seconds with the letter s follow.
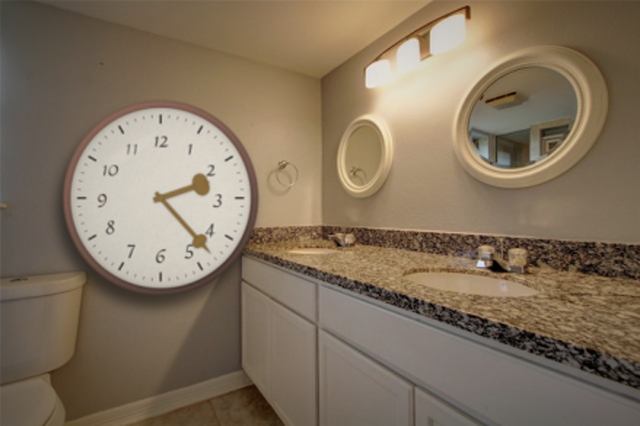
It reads 2h23
